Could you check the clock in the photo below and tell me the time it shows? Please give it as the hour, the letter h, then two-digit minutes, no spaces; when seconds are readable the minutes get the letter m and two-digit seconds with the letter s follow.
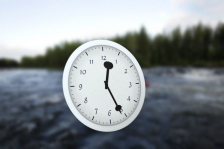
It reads 12h26
